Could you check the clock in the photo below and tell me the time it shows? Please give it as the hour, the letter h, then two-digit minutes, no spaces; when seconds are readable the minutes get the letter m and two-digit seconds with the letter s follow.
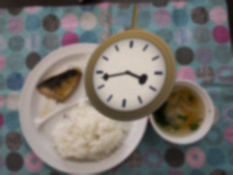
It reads 3h43
